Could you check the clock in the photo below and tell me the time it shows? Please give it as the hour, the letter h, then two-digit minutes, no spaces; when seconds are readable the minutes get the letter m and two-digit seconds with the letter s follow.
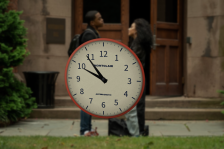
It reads 9h54
